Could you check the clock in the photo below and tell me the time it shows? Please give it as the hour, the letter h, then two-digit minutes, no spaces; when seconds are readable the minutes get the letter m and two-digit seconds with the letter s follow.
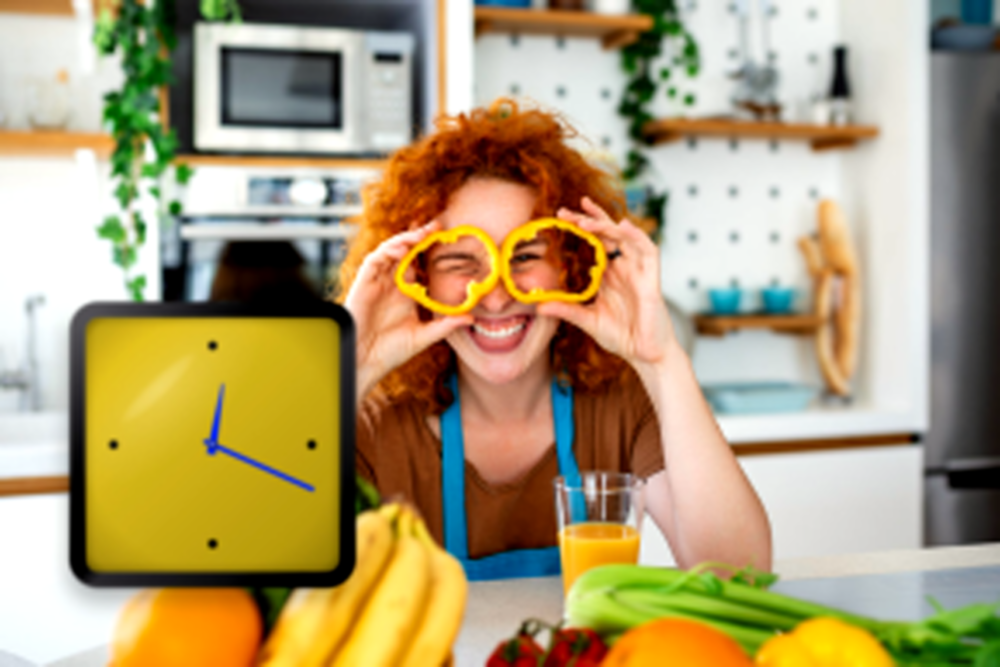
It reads 12h19
